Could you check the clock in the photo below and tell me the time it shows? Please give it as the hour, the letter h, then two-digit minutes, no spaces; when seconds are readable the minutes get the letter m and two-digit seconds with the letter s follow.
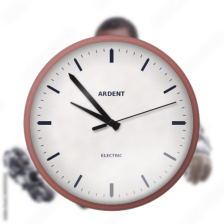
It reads 9h53m12s
